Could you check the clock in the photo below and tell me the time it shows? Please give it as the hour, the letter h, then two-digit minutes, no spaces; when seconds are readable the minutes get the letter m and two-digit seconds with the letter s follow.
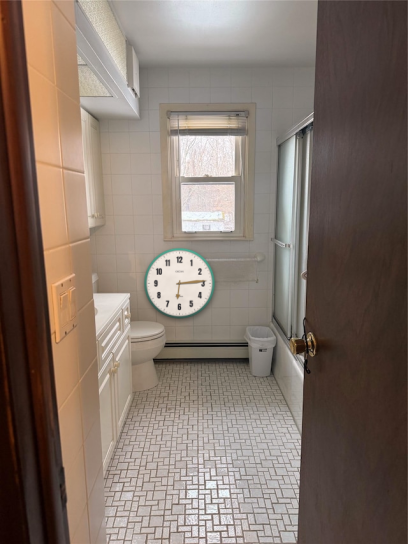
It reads 6h14
